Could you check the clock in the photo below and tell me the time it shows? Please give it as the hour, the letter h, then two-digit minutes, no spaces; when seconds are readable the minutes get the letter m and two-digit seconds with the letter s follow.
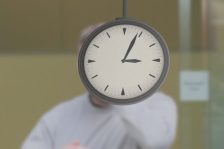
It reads 3h04
